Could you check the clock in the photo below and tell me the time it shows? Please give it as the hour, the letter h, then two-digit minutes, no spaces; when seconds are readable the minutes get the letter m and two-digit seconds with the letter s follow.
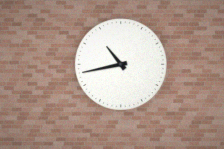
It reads 10h43
